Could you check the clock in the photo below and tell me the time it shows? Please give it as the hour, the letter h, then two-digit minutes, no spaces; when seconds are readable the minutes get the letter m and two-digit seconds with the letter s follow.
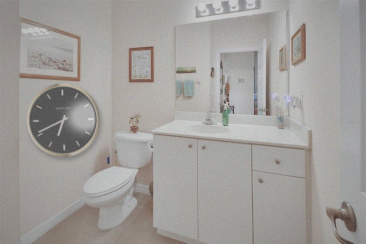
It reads 6h41
